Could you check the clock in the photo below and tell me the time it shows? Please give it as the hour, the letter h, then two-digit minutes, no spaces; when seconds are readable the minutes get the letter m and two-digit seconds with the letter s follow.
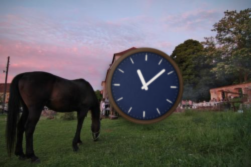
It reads 11h08
